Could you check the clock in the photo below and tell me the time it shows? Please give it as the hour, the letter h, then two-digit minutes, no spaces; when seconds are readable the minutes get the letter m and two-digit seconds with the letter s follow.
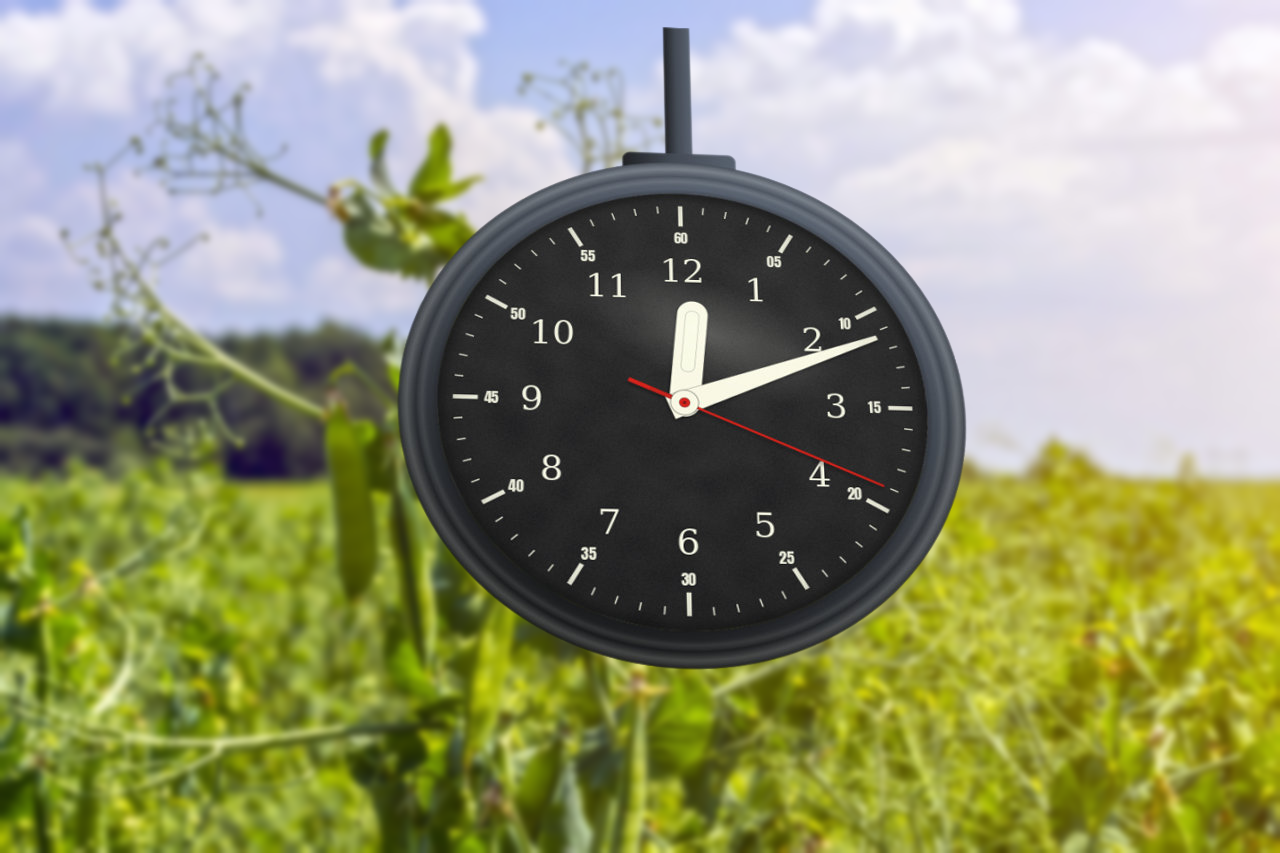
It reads 12h11m19s
